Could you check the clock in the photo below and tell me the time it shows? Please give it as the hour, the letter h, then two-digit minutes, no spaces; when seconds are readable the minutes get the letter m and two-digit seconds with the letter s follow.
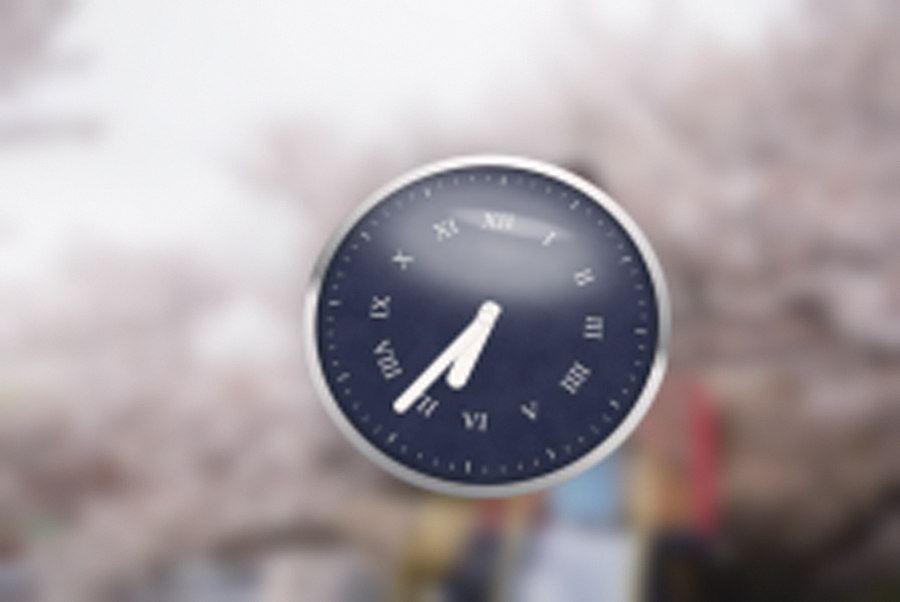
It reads 6h36
